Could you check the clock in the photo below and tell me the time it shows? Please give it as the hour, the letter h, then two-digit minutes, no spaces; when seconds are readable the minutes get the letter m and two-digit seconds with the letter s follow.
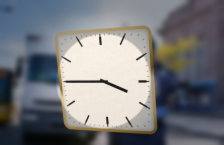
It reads 3h45
